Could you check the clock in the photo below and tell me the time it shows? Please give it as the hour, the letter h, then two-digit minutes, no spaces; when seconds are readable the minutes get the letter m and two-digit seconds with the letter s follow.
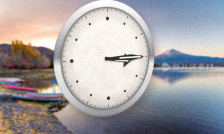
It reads 3h15
